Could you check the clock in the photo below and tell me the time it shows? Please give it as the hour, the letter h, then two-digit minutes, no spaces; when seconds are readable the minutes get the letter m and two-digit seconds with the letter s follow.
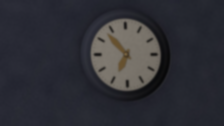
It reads 6h53
